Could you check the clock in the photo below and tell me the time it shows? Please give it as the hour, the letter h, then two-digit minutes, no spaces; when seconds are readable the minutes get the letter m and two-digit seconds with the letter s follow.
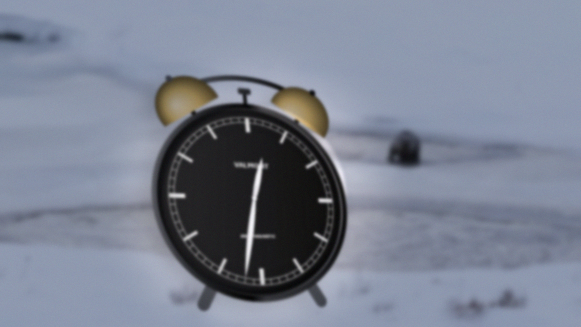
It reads 12h32
